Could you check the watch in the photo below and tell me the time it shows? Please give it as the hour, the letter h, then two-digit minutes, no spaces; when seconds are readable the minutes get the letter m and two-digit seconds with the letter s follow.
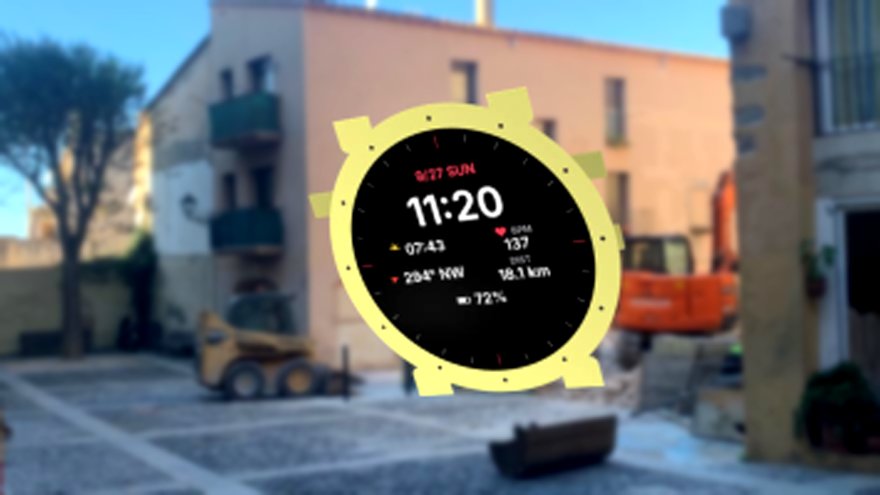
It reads 11h20
